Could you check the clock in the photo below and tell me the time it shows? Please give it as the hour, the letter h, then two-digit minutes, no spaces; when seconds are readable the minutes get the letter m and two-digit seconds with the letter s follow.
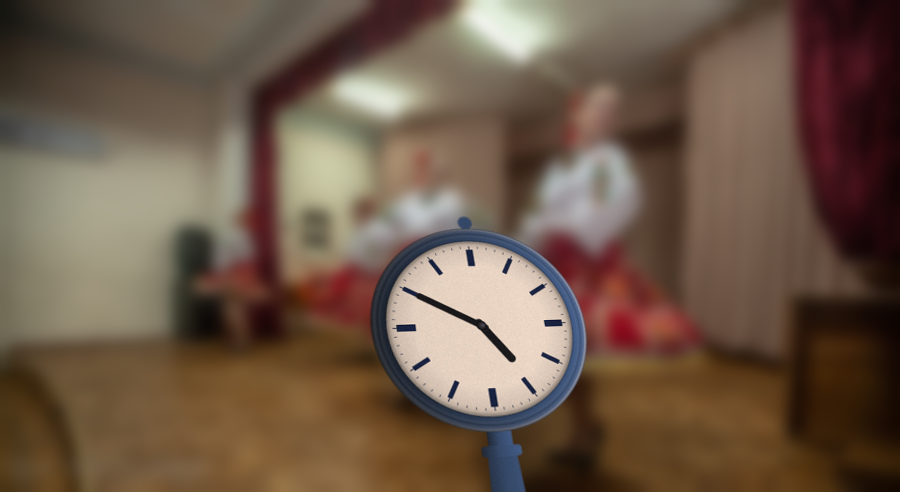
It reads 4h50
